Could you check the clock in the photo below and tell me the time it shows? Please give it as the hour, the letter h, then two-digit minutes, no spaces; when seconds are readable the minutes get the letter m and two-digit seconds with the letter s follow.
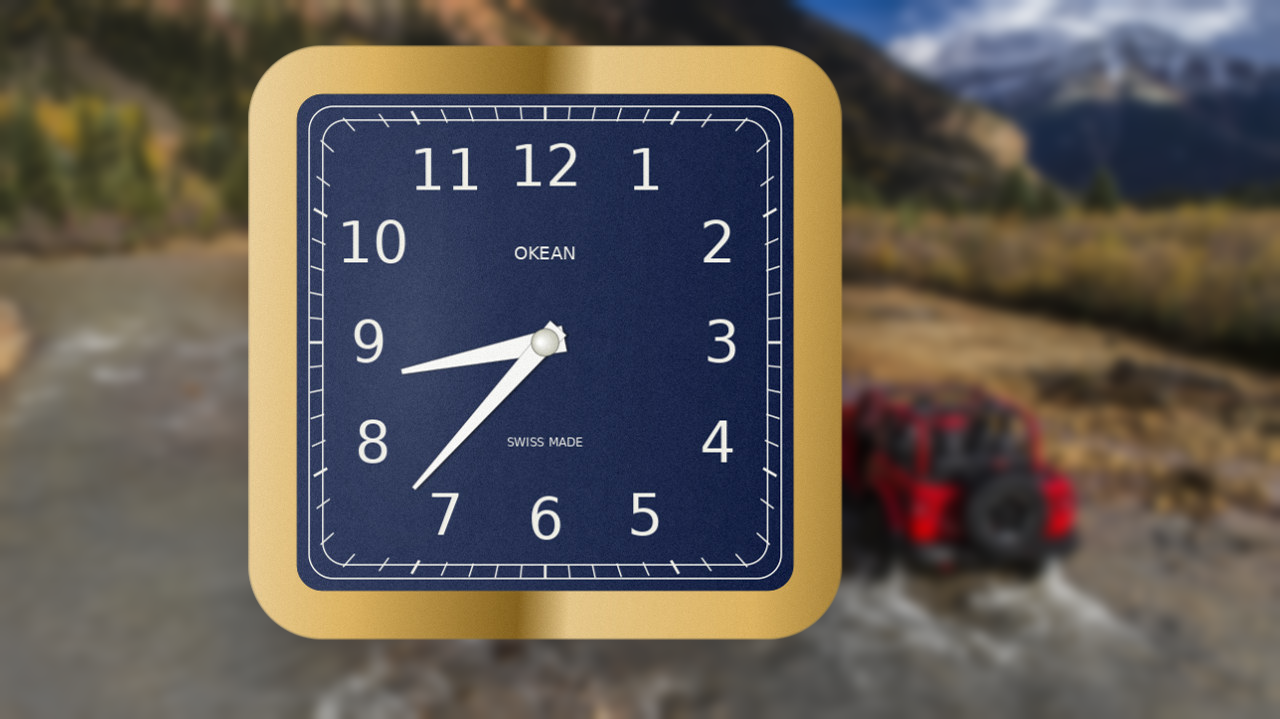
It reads 8h37
